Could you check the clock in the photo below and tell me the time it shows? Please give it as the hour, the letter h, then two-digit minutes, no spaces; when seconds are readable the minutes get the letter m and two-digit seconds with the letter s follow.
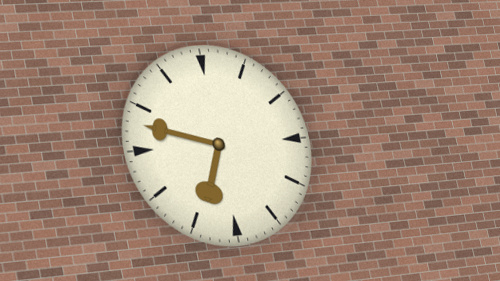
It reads 6h48
